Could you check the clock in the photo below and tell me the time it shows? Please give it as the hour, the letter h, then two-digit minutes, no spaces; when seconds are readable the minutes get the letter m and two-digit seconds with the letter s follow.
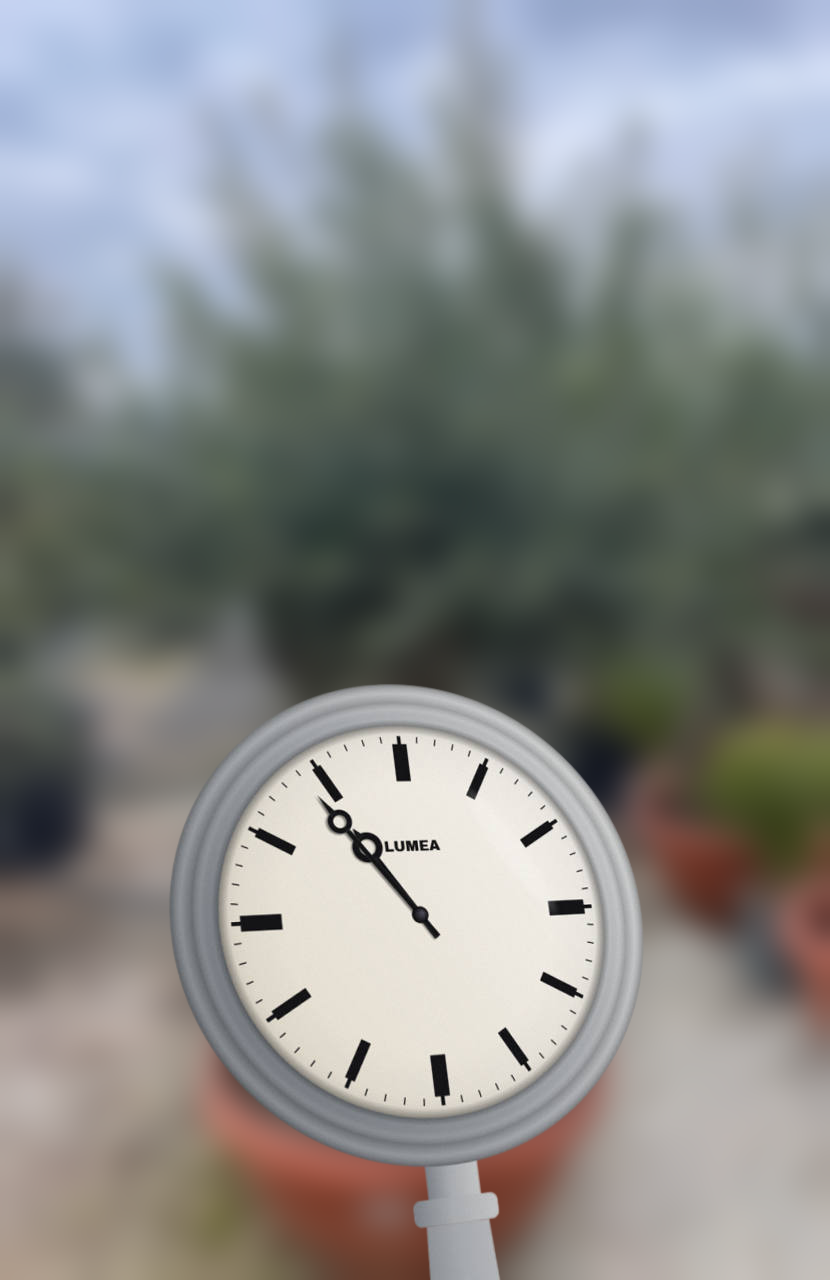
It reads 10h54
